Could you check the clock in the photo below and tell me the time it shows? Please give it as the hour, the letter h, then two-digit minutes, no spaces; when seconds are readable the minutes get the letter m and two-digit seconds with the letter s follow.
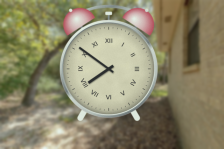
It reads 7h51
